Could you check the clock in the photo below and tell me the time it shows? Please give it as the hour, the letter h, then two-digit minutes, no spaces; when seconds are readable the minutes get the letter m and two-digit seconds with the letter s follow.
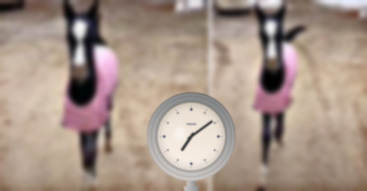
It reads 7h09
